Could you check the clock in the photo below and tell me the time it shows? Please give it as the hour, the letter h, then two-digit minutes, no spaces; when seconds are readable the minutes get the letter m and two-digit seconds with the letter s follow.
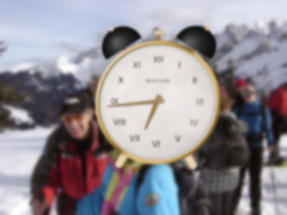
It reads 6h44
